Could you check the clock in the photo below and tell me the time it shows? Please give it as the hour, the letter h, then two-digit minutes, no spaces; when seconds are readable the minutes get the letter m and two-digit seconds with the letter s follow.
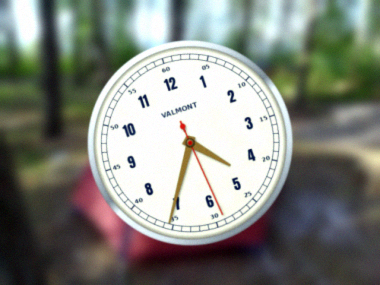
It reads 4h35m29s
